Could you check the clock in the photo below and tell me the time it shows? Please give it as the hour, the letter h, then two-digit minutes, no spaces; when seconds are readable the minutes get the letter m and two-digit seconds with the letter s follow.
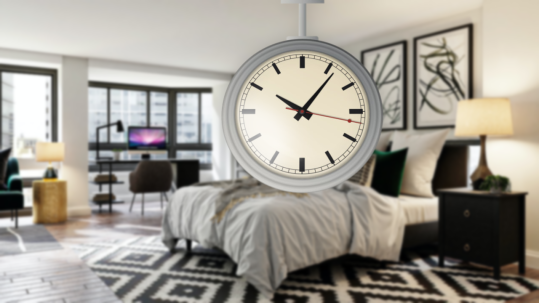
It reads 10h06m17s
